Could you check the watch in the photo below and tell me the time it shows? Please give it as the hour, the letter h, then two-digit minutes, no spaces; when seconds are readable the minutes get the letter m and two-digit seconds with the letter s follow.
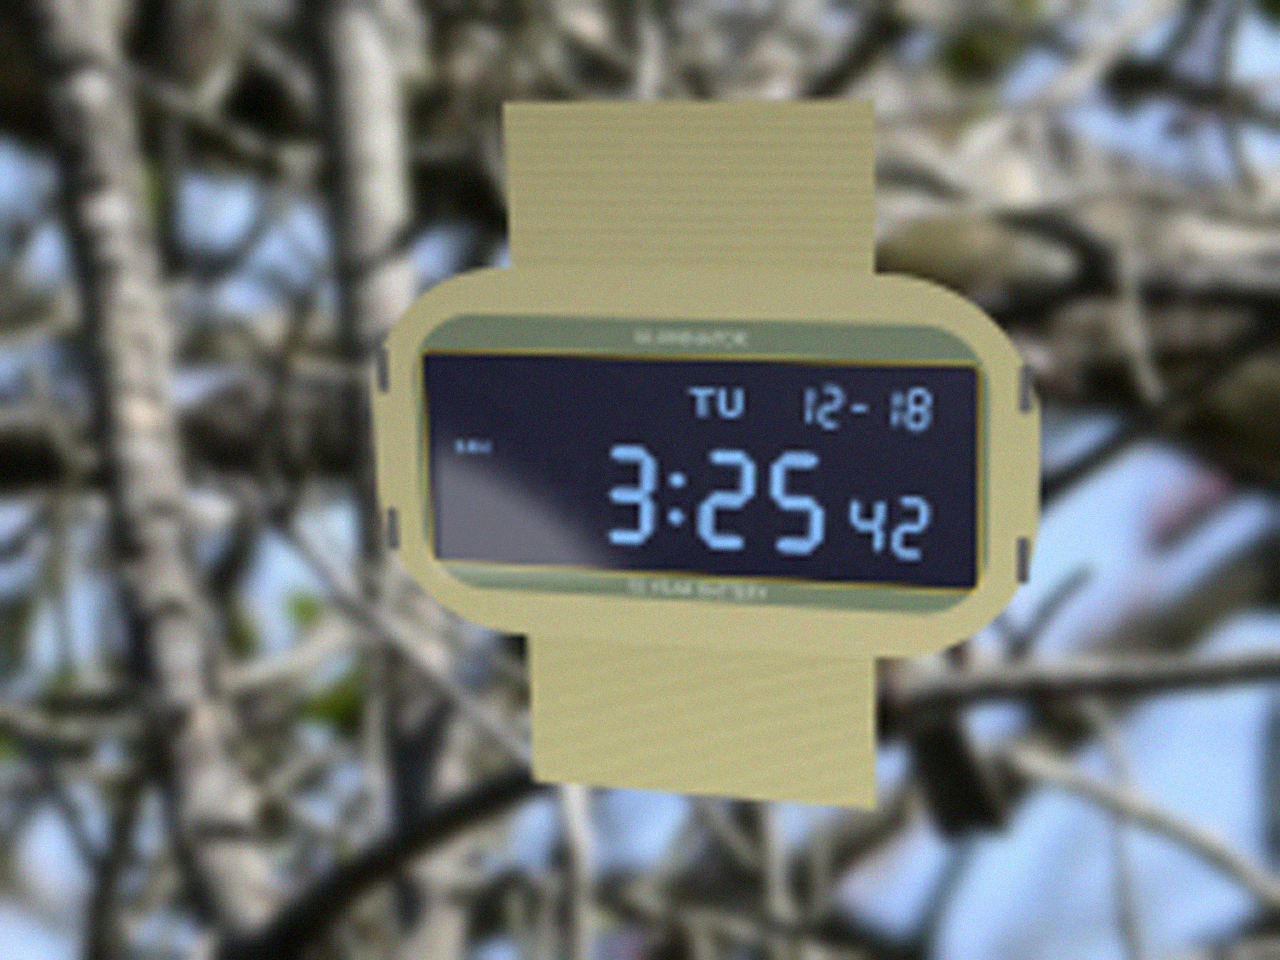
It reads 3h25m42s
